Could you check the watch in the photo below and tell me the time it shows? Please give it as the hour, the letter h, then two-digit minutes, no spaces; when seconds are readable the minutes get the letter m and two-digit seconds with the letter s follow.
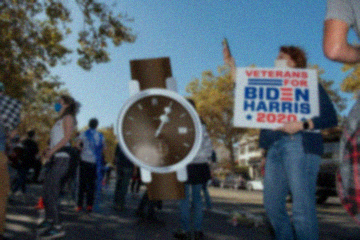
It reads 1h05
